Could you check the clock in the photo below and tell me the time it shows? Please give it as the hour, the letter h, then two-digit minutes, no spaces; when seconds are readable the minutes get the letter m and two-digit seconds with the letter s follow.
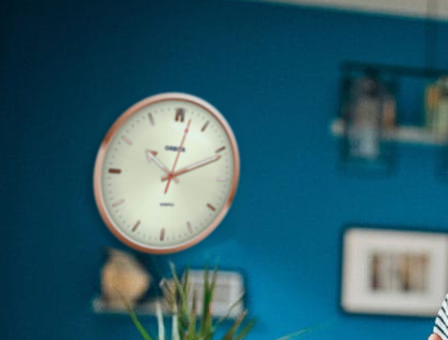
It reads 10h11m02s
